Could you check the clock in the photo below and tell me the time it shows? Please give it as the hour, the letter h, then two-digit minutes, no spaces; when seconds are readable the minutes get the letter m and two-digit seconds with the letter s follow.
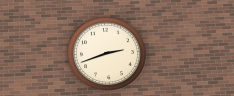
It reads 2h42
